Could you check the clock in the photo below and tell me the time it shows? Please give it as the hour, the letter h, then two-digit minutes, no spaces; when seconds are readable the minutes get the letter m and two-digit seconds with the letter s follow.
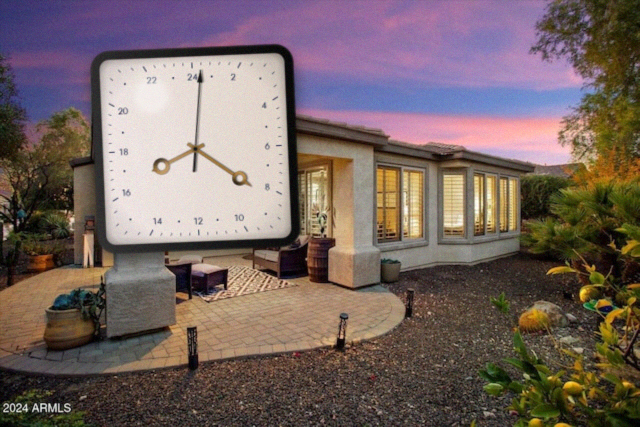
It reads 16h21m01s
